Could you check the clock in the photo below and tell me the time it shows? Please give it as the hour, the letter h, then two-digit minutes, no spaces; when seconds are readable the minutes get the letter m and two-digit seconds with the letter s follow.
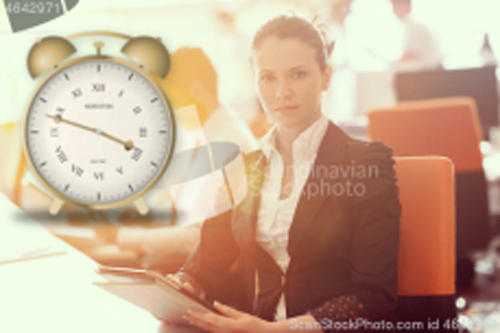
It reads 3h48
